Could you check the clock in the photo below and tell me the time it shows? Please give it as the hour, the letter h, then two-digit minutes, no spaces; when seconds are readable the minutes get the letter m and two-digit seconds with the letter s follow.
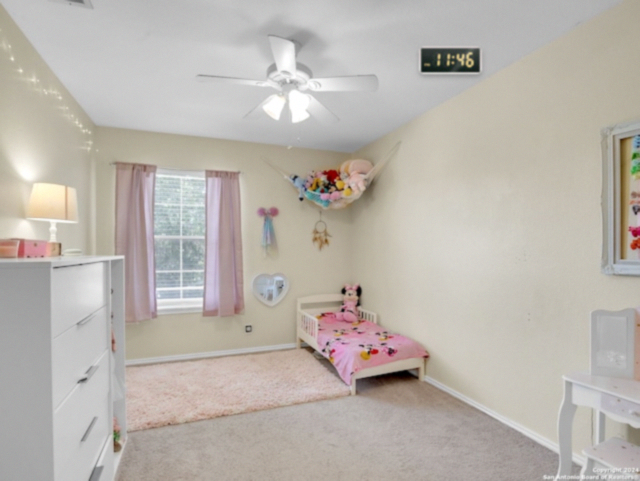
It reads 11h46
